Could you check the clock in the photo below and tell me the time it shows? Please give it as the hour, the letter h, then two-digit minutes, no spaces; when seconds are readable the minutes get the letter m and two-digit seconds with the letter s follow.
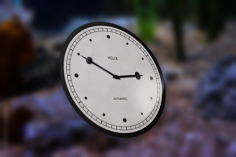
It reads 2h50
